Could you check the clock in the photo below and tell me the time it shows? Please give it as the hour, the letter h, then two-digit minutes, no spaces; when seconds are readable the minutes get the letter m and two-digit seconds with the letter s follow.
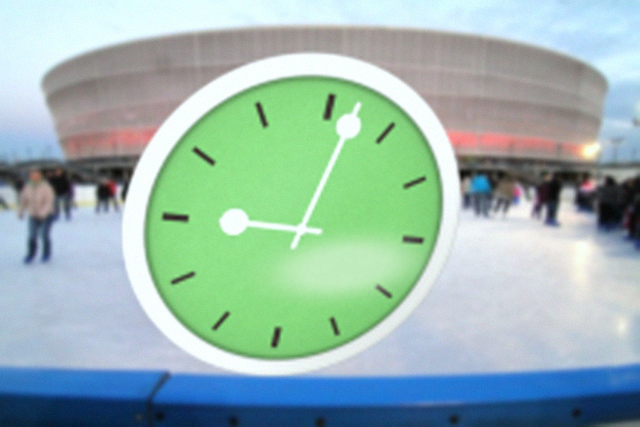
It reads 9h02
